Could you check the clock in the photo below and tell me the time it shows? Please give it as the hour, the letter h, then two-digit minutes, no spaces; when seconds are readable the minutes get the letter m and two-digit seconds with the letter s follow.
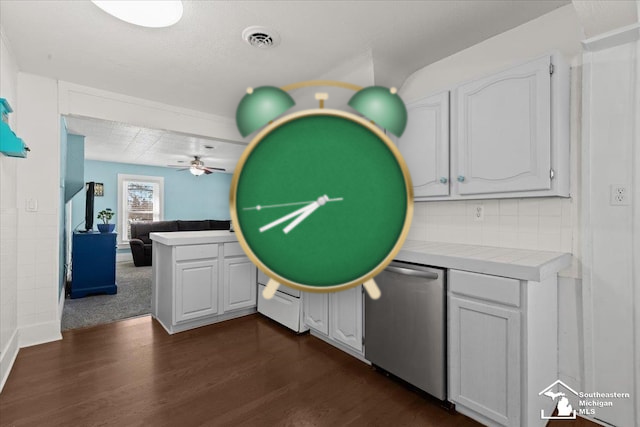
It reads 7h40m44s
